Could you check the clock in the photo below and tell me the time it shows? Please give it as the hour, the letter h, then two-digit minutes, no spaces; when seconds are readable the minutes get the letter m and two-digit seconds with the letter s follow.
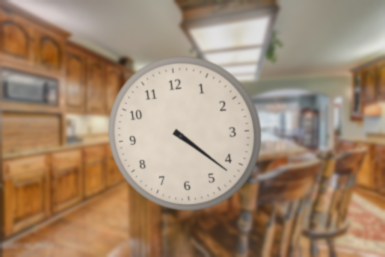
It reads 4h22
